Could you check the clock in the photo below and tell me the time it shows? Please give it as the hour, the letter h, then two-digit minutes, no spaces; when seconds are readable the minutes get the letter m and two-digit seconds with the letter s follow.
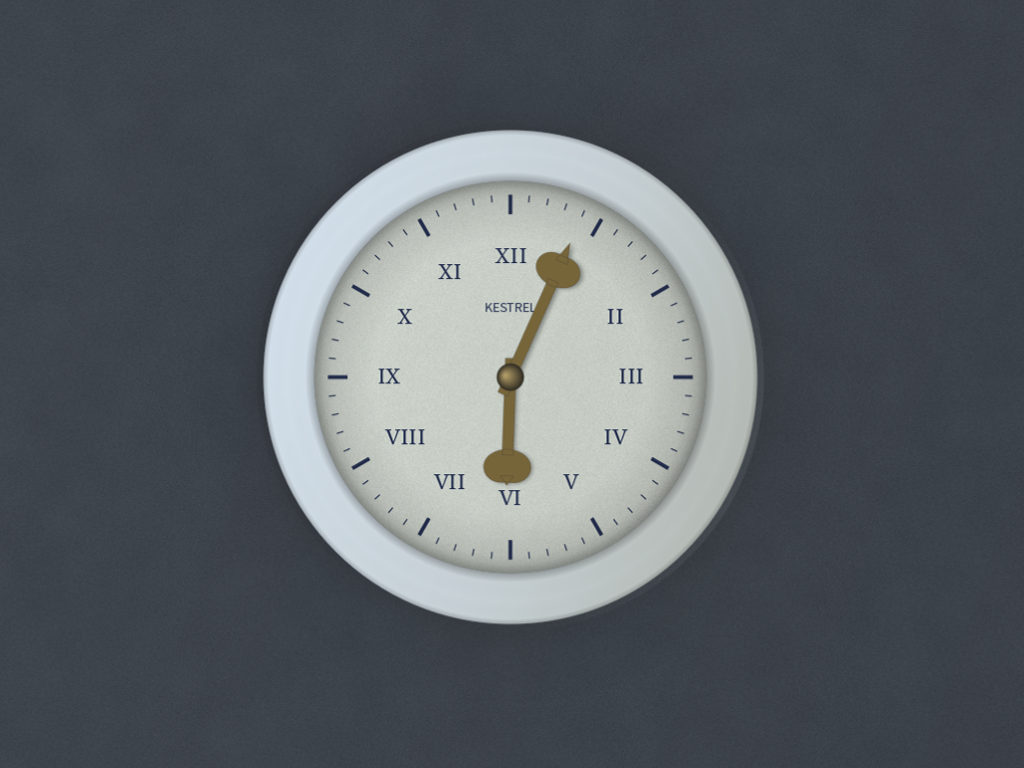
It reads 6h04
